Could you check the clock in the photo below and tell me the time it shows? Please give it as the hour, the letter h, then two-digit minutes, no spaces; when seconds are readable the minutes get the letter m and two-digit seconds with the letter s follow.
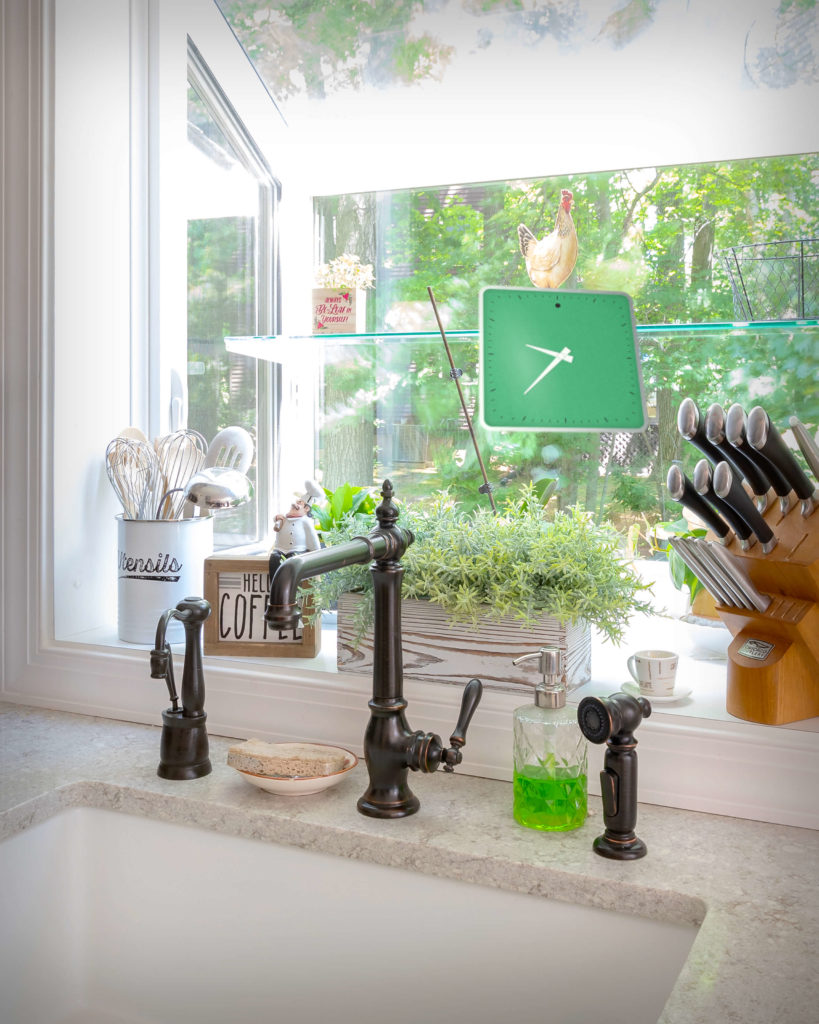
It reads 9h37
